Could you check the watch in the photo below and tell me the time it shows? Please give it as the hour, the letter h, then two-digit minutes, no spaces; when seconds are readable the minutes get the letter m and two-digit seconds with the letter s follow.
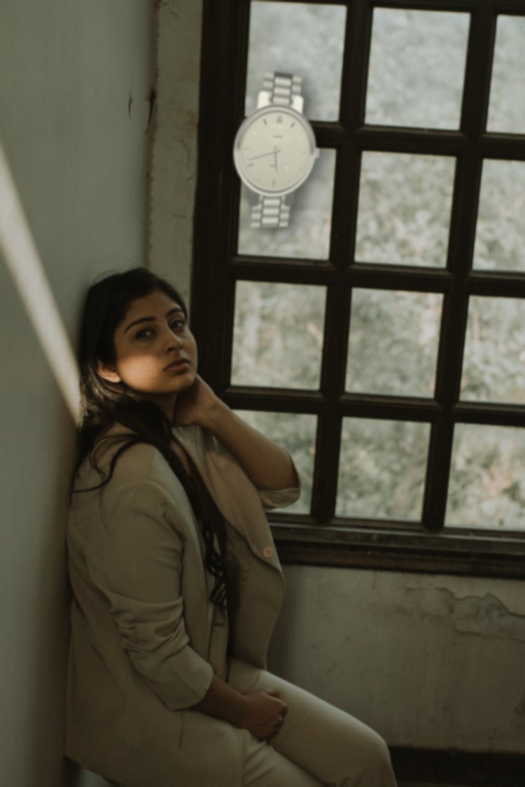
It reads 5h42
